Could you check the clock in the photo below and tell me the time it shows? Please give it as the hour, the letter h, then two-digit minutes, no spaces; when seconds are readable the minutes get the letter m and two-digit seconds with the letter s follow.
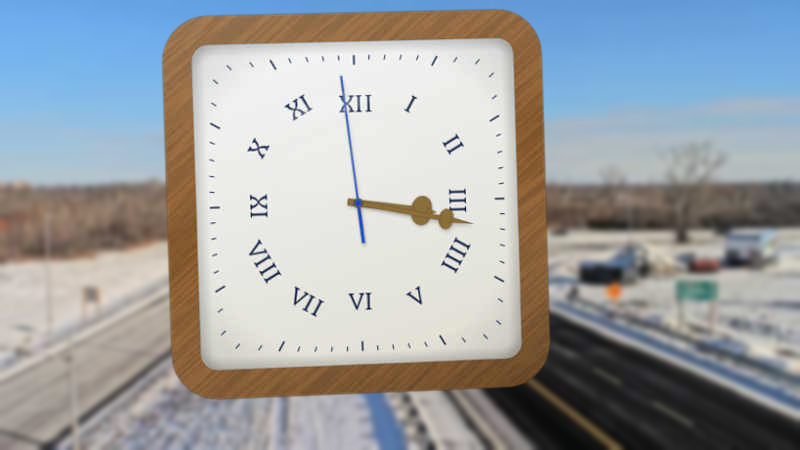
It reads 3h16m59s
